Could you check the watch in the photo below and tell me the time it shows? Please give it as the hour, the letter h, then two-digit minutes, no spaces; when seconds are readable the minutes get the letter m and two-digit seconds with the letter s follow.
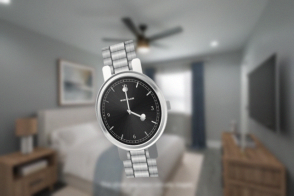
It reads 4h00
